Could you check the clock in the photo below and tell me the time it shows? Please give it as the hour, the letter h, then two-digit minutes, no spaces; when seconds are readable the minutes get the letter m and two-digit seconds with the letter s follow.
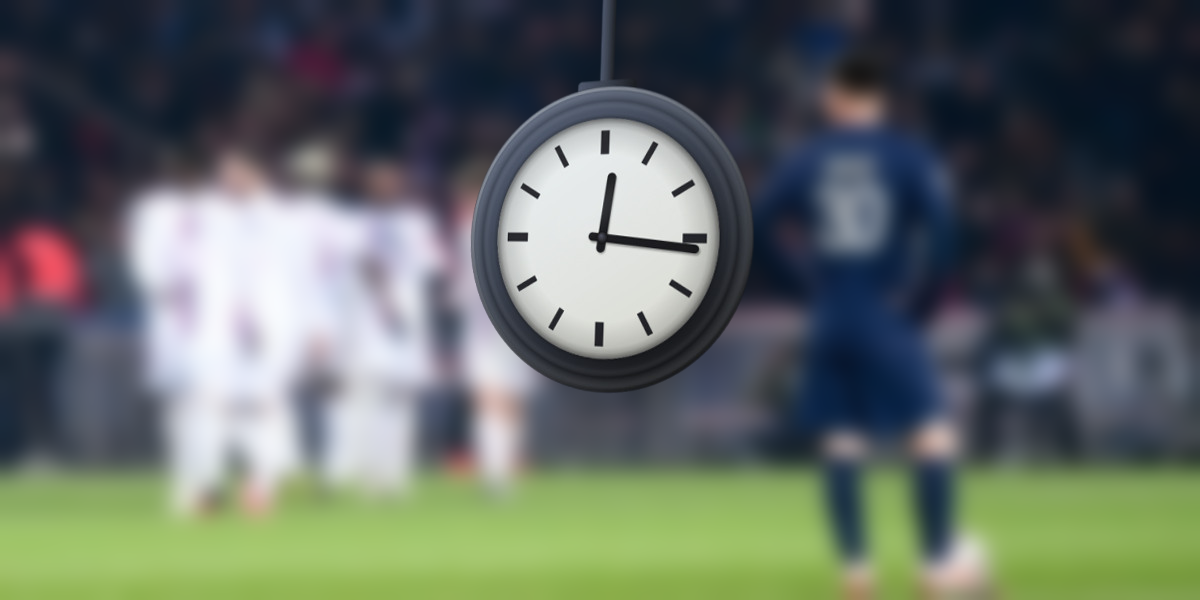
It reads 12h16
